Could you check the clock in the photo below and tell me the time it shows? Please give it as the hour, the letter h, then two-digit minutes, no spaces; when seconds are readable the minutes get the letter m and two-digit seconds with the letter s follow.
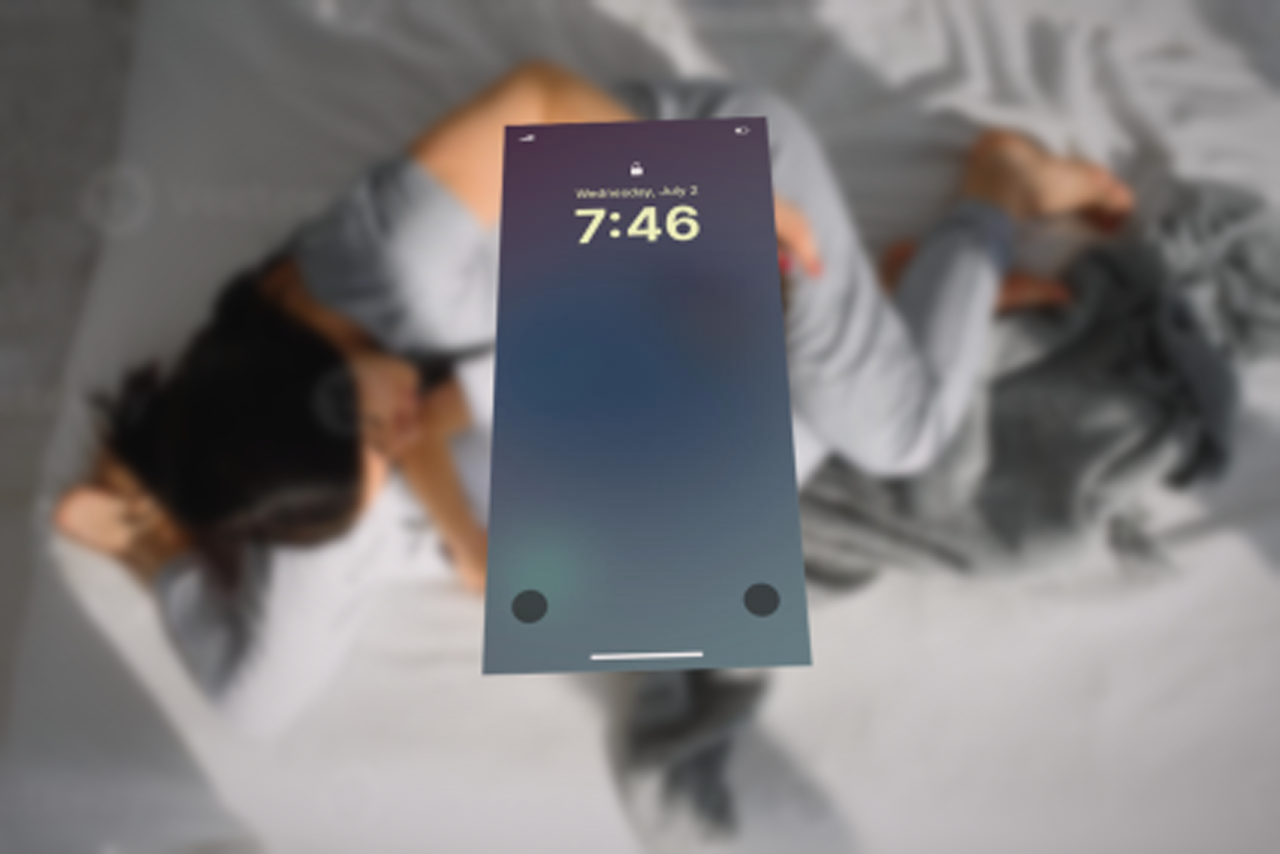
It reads 7h46
